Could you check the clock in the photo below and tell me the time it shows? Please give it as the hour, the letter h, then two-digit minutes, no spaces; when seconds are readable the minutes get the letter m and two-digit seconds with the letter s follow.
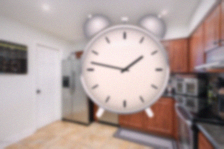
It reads 1h47
